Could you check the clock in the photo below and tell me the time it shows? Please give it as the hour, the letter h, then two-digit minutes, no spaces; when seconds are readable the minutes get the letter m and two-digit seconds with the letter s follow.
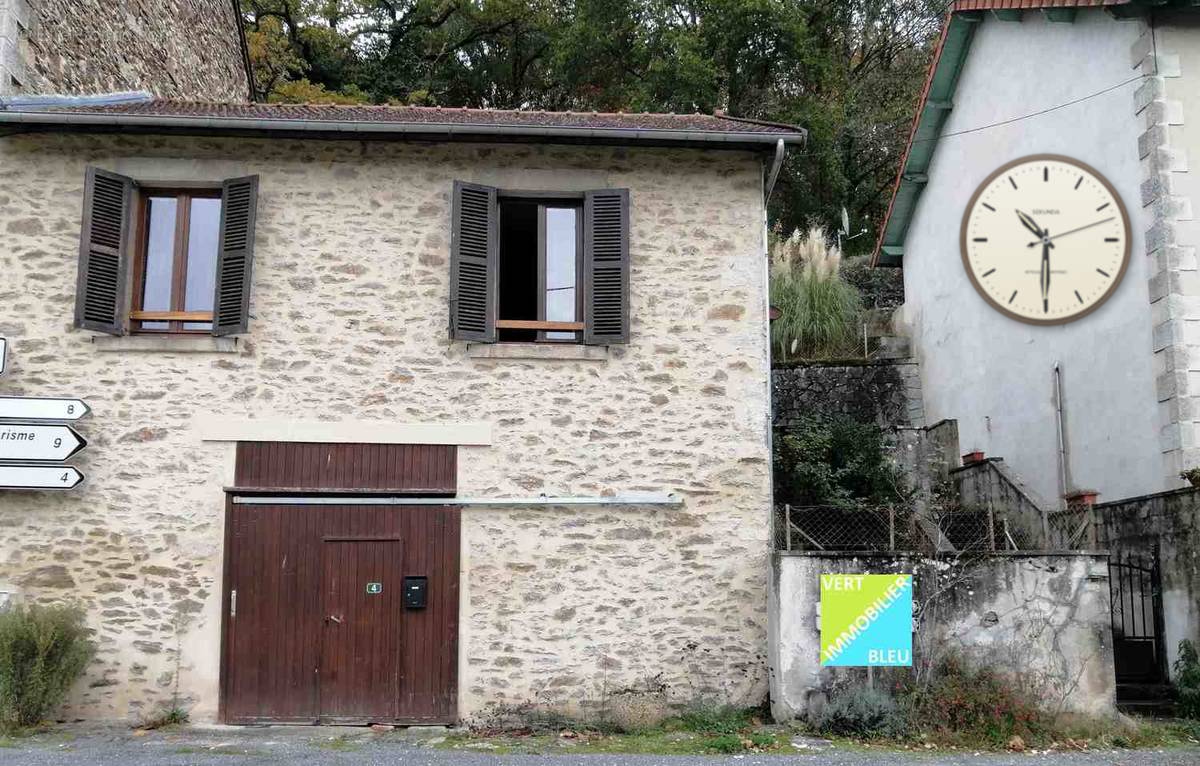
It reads 10h30m12s
